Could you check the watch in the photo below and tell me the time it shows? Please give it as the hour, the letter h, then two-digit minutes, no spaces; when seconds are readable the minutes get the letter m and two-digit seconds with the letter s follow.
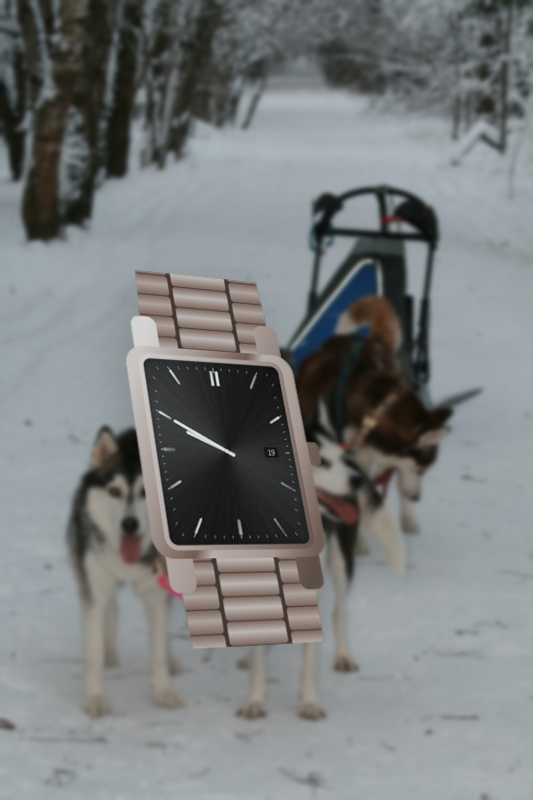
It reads 9h50
